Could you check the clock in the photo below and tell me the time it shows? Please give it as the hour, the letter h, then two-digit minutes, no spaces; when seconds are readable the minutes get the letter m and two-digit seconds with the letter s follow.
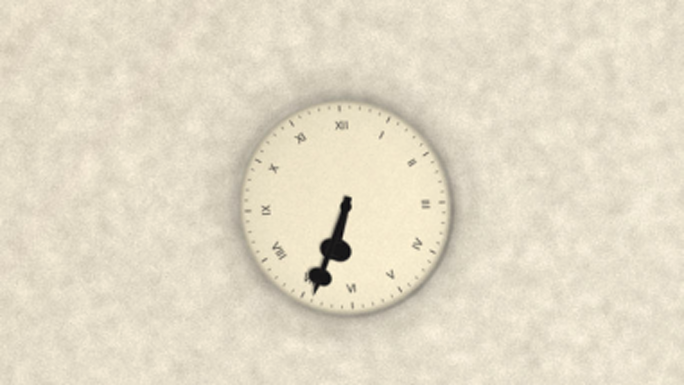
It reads 6h34
